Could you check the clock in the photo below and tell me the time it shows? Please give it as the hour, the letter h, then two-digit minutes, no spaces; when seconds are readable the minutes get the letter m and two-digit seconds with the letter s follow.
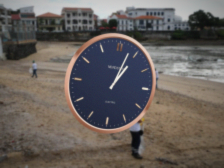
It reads 1h03
